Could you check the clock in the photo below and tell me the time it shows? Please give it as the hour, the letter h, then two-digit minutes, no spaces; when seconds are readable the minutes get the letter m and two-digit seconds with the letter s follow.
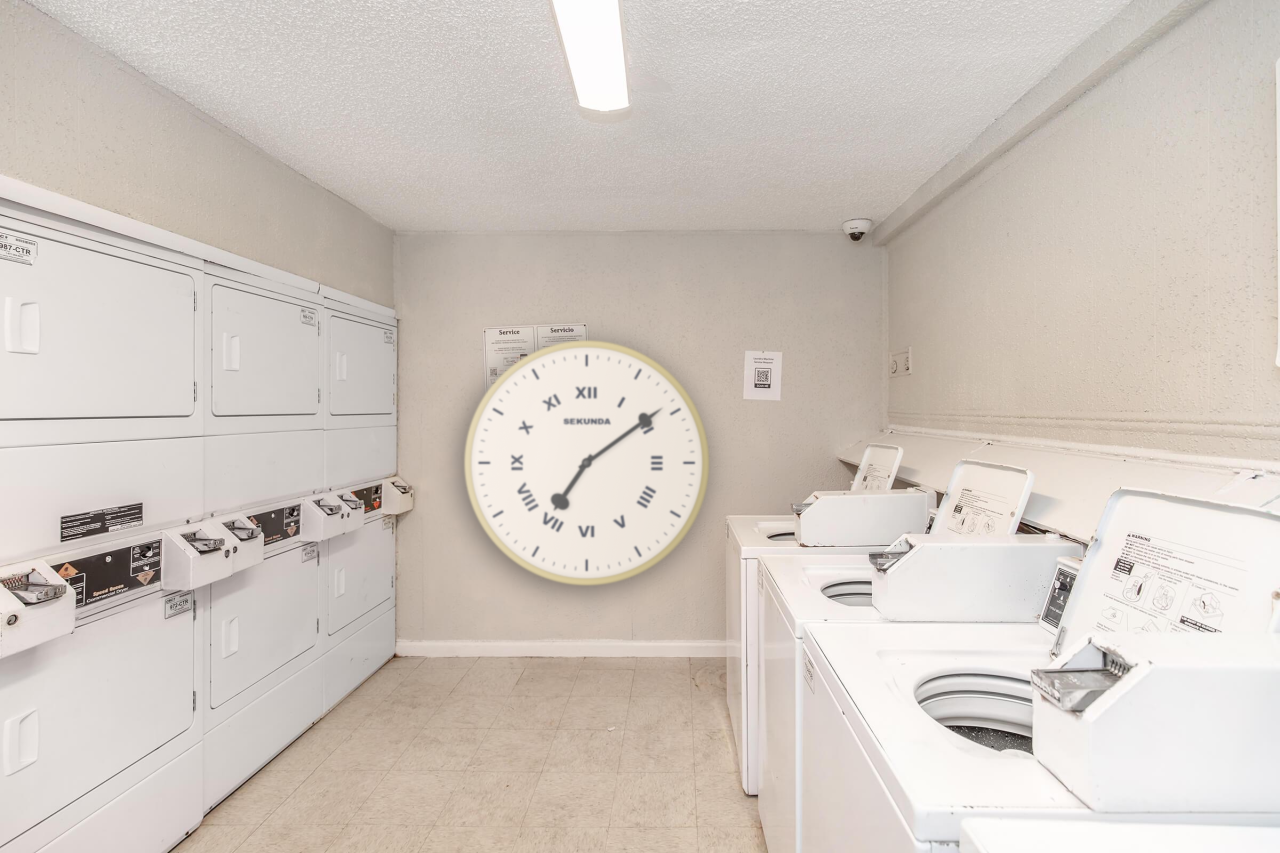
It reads 7h09
